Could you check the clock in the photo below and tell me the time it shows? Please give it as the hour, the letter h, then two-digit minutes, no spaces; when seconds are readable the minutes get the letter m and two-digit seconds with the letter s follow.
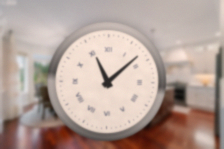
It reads 11h08
